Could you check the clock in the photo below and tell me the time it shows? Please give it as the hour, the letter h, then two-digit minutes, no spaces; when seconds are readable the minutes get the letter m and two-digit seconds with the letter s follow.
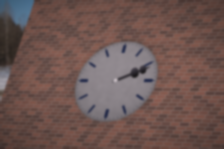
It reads 2h11
